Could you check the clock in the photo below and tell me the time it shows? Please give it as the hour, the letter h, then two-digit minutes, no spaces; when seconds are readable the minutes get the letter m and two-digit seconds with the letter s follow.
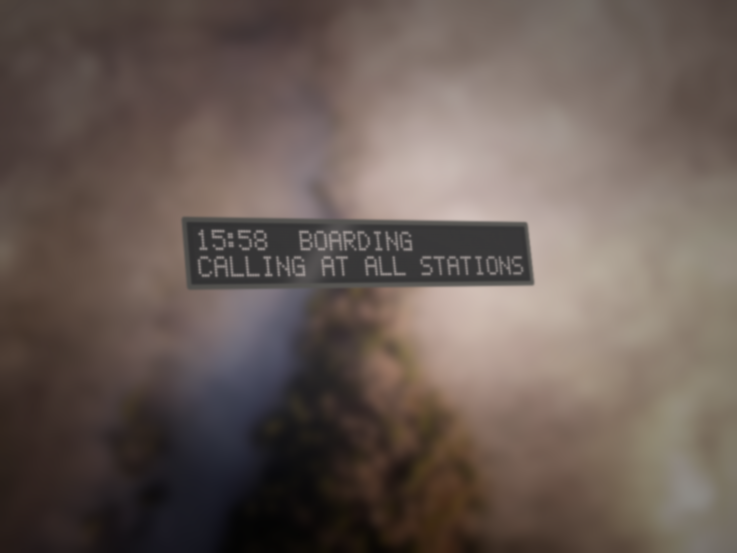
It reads 15h58
